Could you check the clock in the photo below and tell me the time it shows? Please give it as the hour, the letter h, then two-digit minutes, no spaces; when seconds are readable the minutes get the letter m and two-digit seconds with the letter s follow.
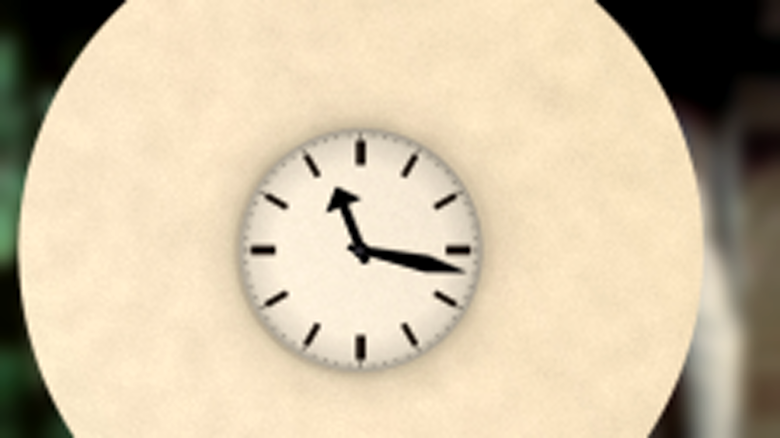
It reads 11h17
